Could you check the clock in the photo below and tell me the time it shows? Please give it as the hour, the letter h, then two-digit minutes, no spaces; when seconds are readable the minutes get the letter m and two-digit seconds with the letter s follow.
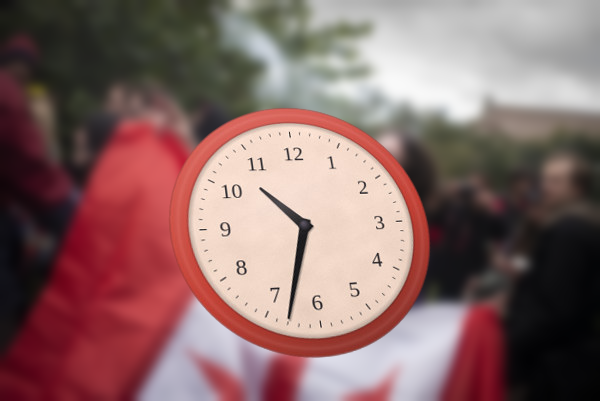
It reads 10h33
